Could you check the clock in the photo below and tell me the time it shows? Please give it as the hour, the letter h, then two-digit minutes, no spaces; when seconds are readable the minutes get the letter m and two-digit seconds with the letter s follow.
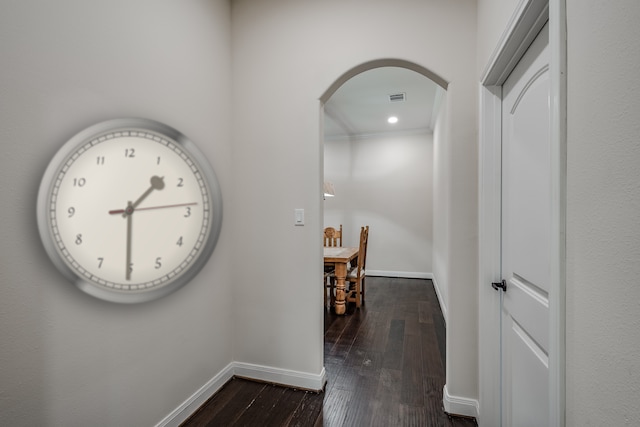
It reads 1h30m14s
